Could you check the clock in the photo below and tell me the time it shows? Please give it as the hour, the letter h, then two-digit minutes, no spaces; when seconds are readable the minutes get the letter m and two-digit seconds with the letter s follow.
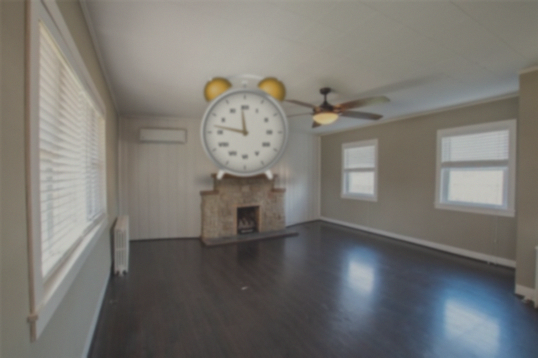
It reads 11h47
